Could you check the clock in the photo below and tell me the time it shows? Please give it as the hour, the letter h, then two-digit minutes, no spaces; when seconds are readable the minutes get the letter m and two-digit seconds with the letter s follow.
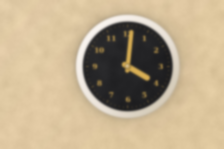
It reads 4h01
